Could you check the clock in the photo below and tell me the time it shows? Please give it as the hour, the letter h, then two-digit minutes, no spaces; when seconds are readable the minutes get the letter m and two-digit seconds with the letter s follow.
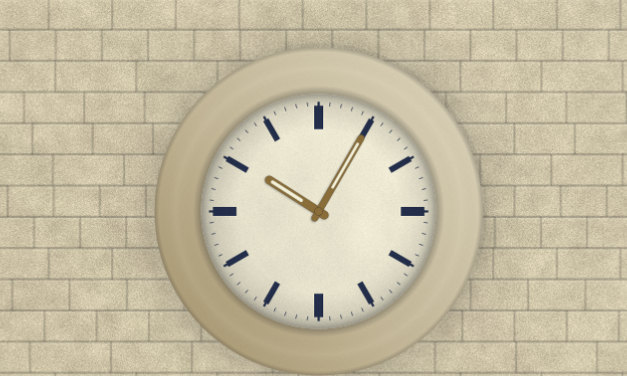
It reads 10h05
